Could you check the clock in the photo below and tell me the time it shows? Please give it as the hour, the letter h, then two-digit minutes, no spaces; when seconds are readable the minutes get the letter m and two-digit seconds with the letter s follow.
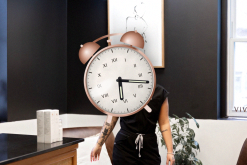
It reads 6h18
